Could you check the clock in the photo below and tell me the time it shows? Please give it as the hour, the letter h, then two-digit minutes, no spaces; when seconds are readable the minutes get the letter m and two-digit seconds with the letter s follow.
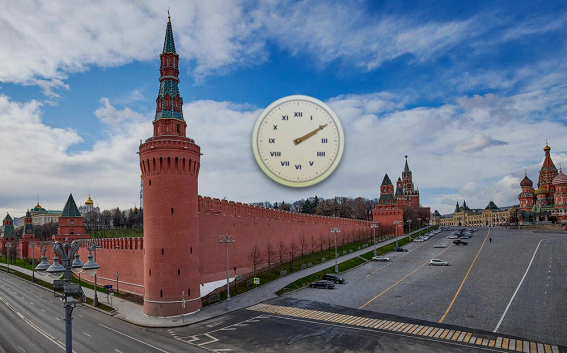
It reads 2h10
